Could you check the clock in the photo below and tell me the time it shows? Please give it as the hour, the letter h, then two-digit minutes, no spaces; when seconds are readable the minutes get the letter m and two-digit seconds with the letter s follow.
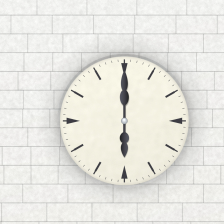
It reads 6h00
